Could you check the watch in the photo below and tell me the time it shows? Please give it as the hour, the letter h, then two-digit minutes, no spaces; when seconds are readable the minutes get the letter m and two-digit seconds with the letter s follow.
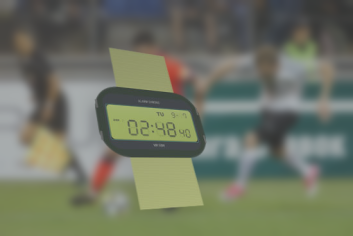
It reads 2h48m40s
